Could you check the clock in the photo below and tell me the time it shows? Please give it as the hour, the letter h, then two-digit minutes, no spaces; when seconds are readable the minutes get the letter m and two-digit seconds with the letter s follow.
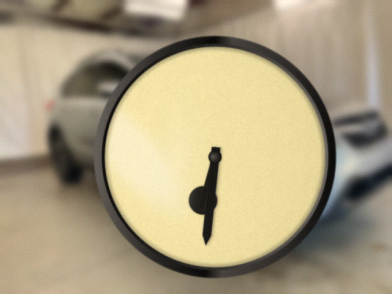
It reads 6h31
